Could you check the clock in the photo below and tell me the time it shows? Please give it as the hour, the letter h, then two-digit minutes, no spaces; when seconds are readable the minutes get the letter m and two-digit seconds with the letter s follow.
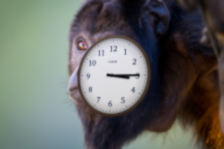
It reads 3h15
